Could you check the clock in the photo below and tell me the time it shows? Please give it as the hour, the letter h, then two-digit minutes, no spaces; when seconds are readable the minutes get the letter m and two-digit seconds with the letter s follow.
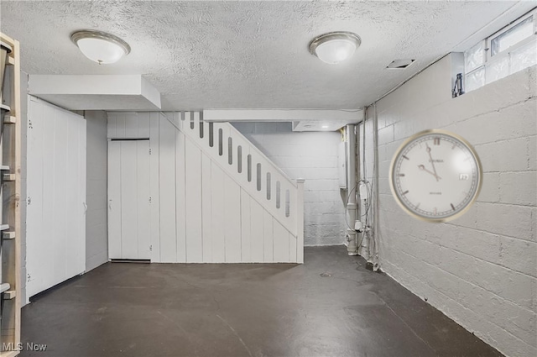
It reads 9h57
